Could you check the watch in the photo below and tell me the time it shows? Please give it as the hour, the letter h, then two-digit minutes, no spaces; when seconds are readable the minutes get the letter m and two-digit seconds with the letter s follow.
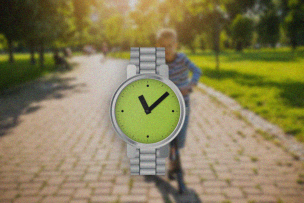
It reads 11h08
